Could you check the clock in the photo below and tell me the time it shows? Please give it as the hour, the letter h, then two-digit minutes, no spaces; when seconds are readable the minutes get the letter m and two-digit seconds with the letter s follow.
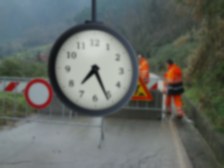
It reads 7h26
